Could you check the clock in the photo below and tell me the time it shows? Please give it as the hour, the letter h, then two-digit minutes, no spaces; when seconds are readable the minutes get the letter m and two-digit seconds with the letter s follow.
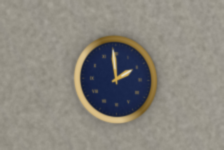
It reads 1h59
